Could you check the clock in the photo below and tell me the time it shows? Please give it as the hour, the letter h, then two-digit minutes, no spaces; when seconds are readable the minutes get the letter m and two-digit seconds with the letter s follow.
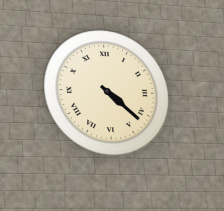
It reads 4h22
